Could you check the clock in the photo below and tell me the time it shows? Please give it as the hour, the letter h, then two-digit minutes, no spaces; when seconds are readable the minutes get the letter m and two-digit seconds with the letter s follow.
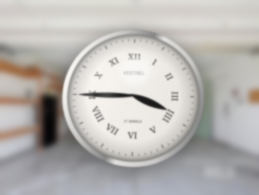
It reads 3h45
